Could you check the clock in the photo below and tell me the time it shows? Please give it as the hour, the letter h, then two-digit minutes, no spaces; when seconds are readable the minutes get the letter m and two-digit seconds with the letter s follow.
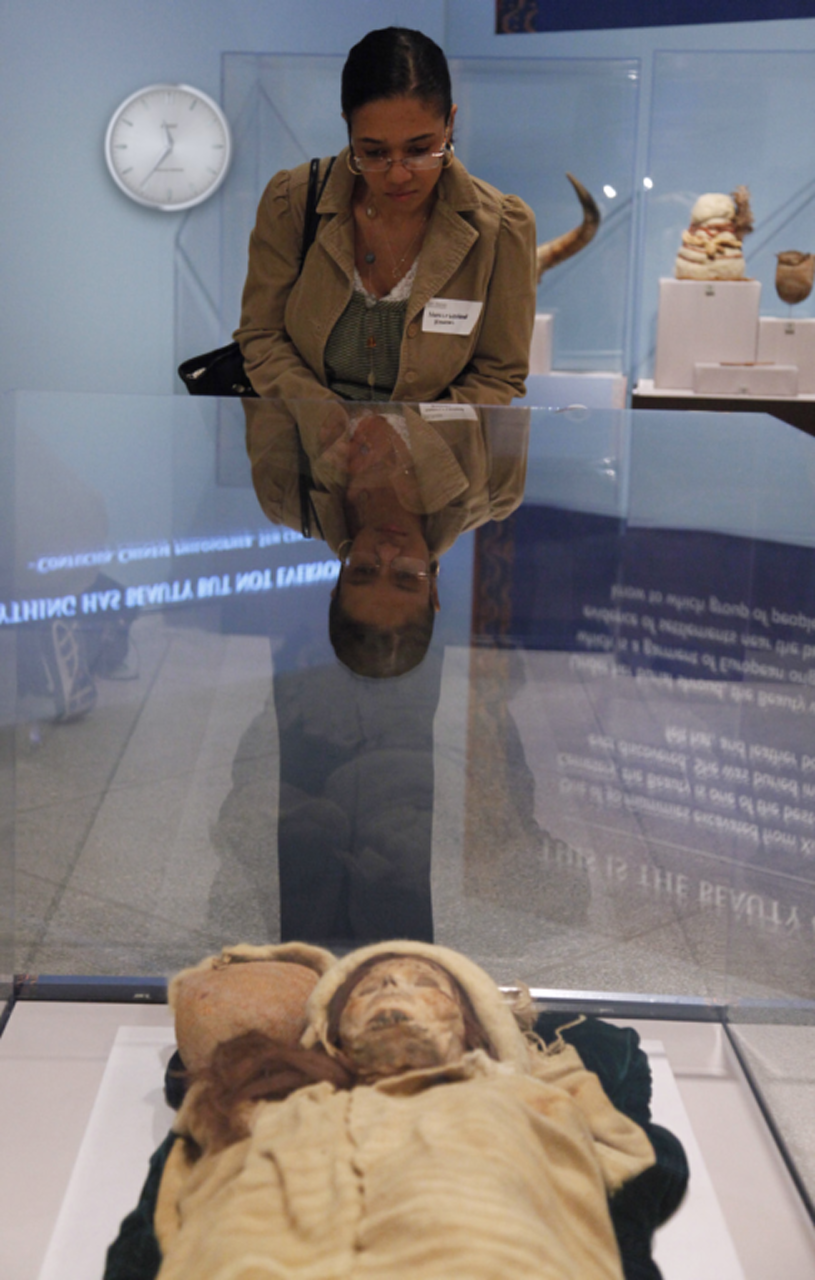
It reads 11h36
